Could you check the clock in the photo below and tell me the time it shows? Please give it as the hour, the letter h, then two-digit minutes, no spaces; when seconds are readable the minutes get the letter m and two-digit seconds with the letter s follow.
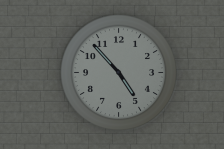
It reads 4h53
